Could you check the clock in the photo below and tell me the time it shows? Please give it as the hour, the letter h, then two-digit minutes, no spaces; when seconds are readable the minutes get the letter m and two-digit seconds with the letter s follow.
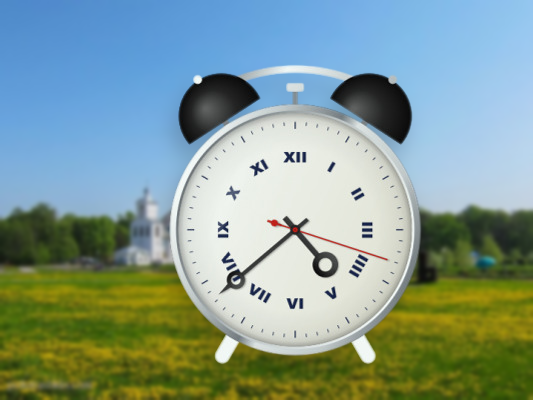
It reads 4h38m18s
